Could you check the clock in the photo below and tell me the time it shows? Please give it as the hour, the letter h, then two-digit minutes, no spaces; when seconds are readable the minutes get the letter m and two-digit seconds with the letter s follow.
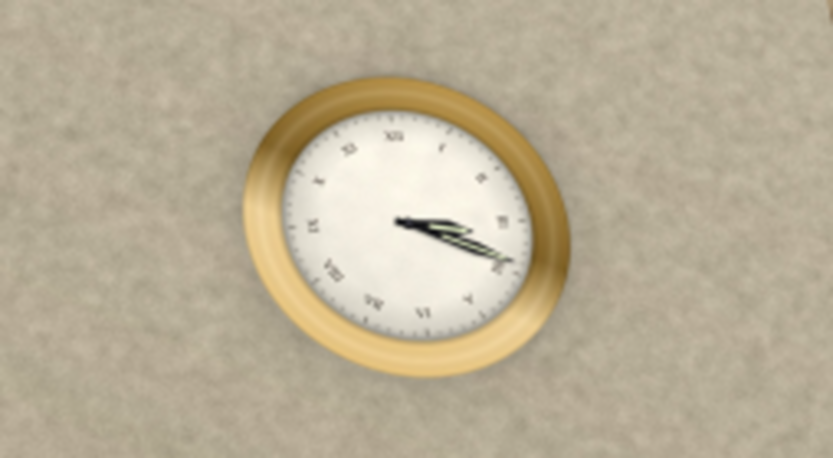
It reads 3h19
